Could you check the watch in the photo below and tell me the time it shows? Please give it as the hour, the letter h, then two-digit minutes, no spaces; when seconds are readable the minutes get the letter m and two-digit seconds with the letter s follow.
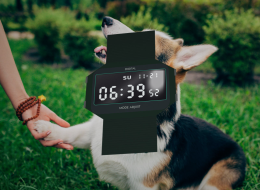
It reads 6h39m52s
